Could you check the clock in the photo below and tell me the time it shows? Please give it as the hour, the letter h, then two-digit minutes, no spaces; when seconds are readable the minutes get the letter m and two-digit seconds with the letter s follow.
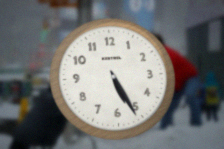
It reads 5h26
